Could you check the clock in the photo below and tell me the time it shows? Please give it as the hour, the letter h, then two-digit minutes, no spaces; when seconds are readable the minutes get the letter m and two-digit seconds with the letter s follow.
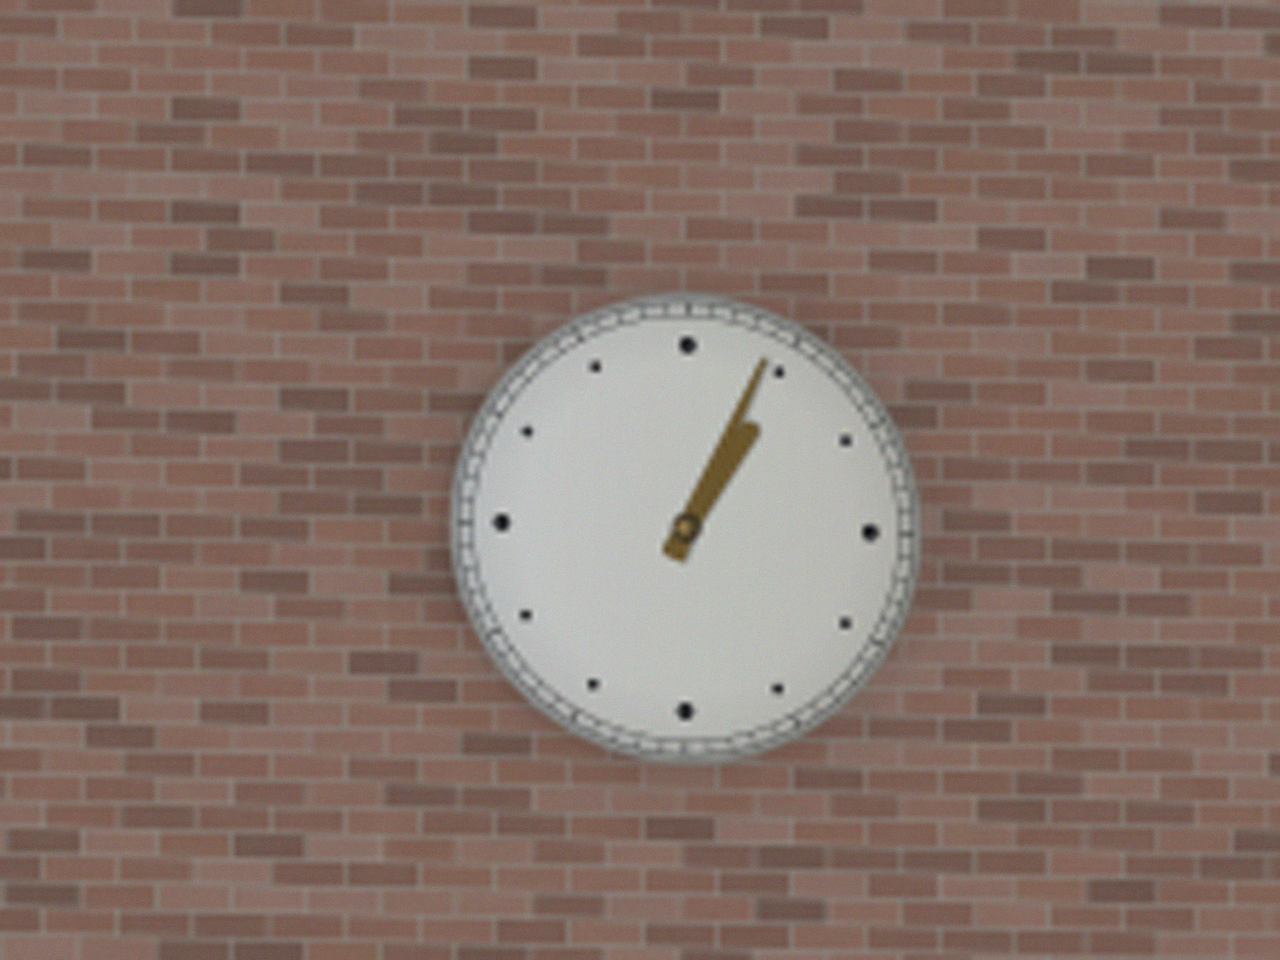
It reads 1h04
